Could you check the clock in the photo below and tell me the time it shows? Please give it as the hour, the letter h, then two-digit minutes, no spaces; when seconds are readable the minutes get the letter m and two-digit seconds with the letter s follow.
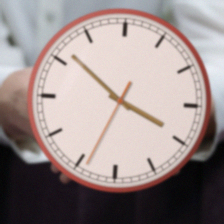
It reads 3h51m34s
